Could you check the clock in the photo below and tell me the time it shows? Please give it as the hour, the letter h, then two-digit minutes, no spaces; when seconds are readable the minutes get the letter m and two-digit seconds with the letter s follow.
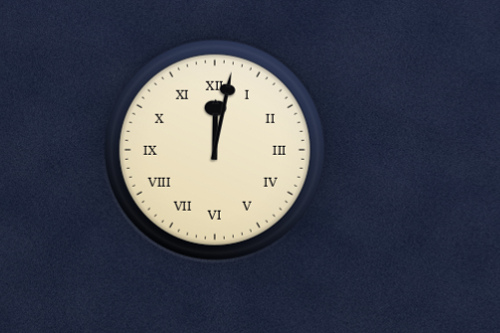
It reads 12h02
